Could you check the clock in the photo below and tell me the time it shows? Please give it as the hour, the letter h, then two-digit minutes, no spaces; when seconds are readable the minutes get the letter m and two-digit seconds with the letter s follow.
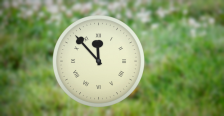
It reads 11h53
